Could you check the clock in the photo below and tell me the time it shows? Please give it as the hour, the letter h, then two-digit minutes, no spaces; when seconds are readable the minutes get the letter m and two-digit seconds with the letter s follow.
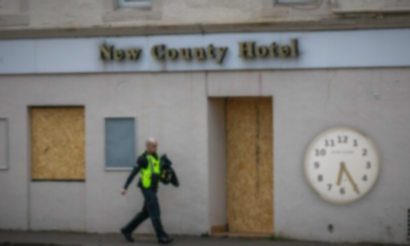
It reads 6h25
